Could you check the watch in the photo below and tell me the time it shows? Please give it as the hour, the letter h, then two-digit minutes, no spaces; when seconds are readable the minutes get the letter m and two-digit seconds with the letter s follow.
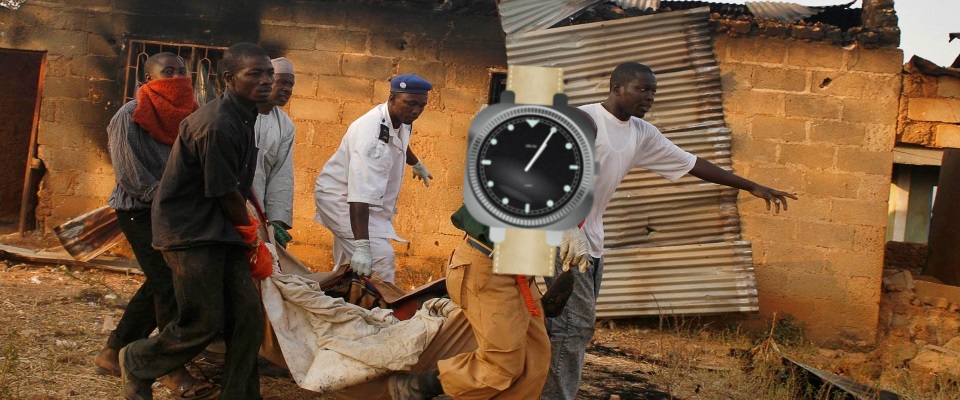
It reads 1h05
